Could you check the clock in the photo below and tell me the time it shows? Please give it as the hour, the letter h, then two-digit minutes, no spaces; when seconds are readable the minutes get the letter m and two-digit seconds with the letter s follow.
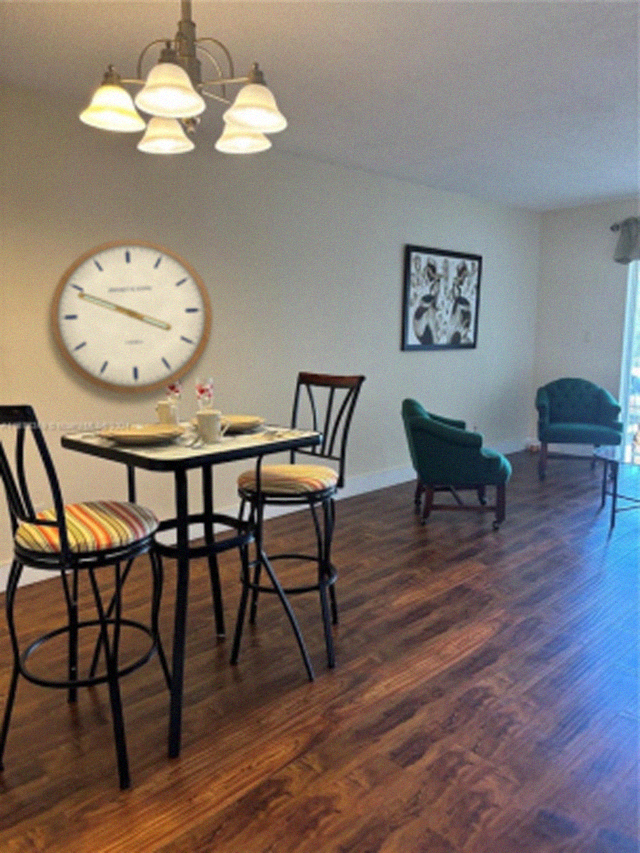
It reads 3h49
